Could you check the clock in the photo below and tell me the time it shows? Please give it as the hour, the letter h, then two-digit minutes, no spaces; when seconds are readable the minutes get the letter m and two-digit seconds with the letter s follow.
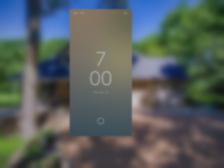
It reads 7h00
